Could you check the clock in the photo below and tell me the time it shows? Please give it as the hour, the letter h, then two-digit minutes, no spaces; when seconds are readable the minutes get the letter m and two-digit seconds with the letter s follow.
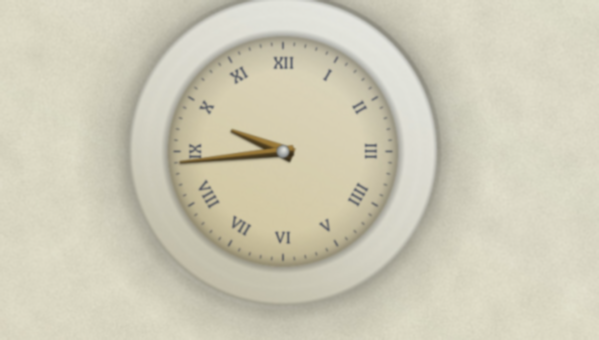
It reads 9h44
